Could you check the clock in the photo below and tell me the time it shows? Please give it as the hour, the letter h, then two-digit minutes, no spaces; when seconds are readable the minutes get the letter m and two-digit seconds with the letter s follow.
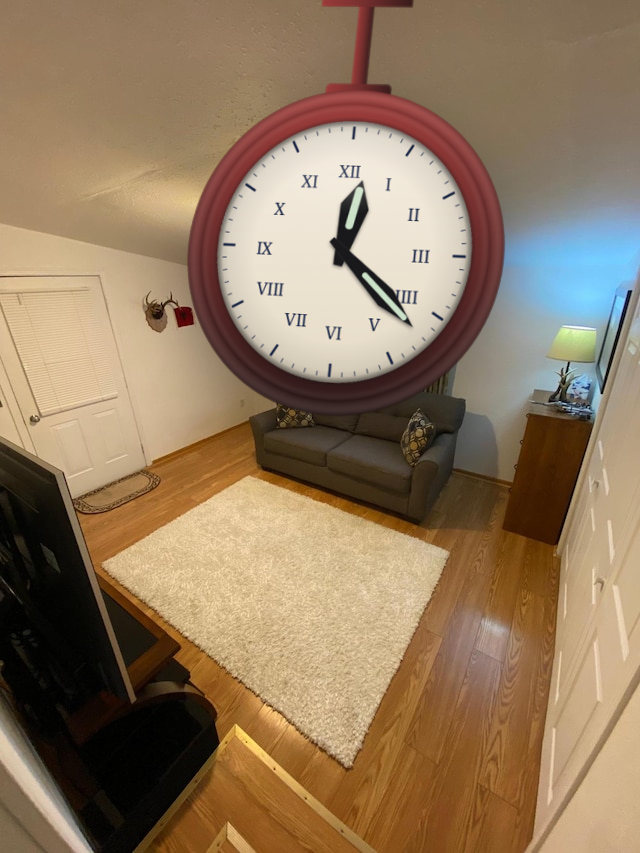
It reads 12h22
